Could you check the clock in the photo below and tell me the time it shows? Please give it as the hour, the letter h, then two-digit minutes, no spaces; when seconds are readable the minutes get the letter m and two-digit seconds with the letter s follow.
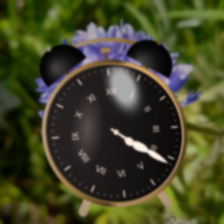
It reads 4h21
